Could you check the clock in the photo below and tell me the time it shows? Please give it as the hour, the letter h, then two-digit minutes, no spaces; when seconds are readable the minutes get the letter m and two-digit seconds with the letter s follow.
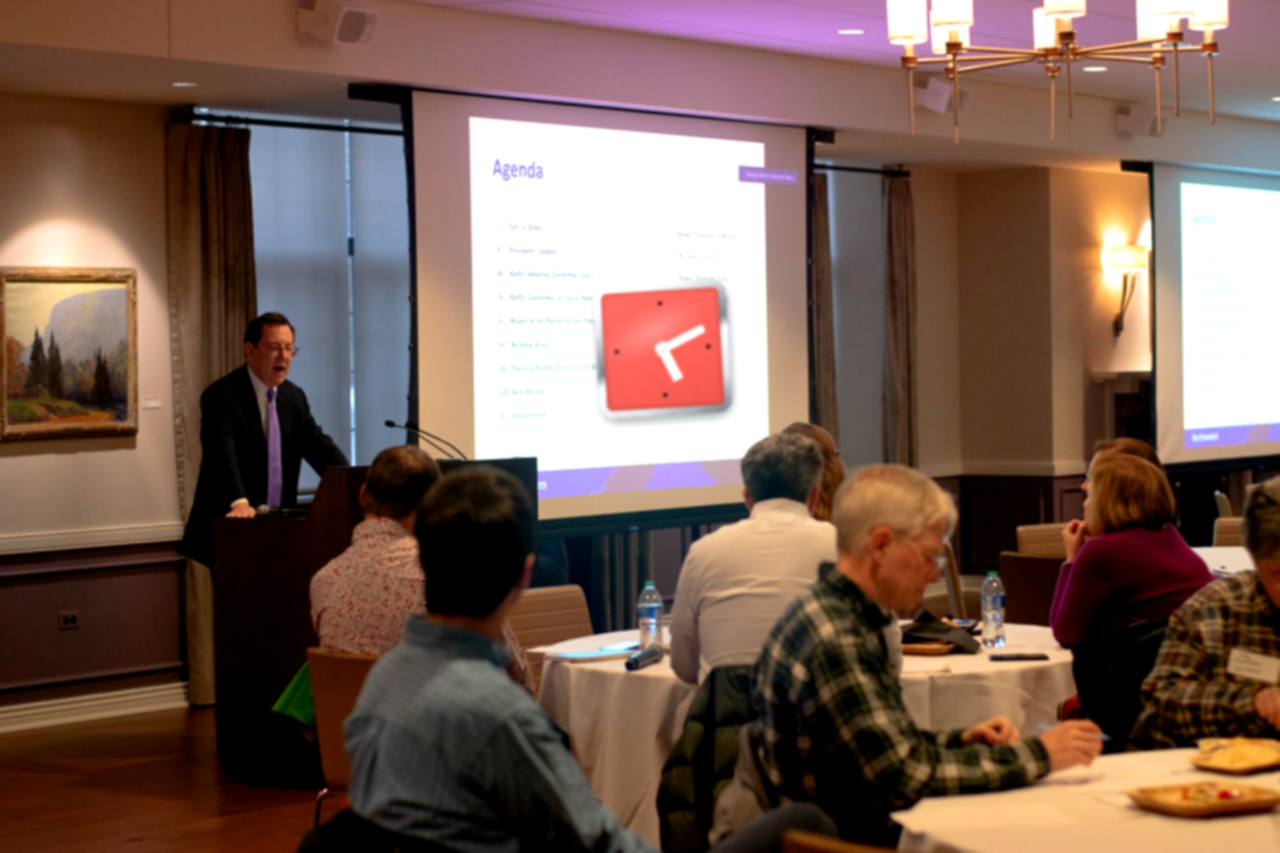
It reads 5h11
